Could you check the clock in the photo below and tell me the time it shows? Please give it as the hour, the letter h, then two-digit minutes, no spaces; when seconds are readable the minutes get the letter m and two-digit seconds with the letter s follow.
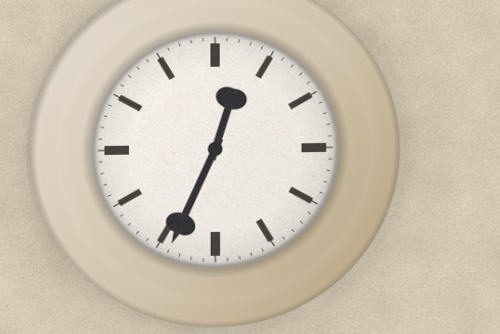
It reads 12h34
